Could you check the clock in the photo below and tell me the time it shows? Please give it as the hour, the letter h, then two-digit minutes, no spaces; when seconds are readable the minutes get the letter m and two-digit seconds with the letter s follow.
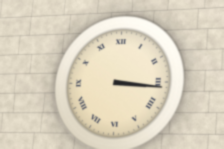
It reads 3h16
